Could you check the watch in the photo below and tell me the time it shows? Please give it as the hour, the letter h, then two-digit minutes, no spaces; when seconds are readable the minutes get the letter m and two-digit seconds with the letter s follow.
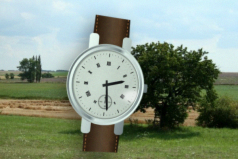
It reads 2h29
